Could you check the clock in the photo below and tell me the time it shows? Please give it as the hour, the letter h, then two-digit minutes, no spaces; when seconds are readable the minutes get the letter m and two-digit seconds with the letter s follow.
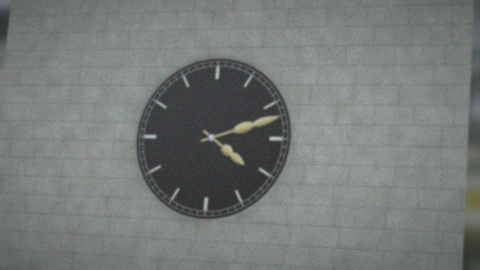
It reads 4h12
